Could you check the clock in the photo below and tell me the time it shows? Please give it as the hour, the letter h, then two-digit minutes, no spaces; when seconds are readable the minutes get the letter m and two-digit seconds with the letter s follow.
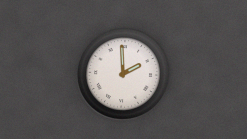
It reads 1h59
